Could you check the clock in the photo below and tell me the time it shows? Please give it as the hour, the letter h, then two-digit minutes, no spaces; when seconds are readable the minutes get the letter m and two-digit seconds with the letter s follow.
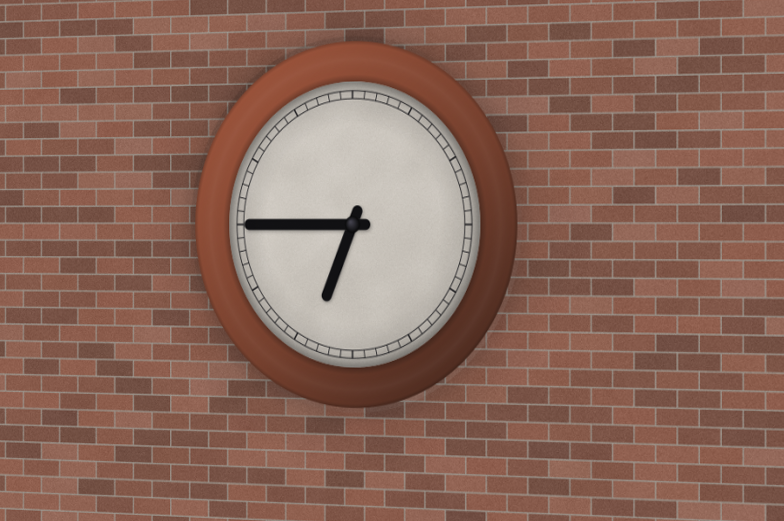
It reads 6h45
